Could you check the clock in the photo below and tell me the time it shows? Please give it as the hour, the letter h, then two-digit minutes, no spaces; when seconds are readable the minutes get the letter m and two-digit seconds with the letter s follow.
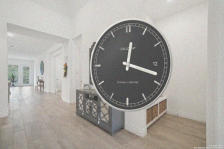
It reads 12h18
